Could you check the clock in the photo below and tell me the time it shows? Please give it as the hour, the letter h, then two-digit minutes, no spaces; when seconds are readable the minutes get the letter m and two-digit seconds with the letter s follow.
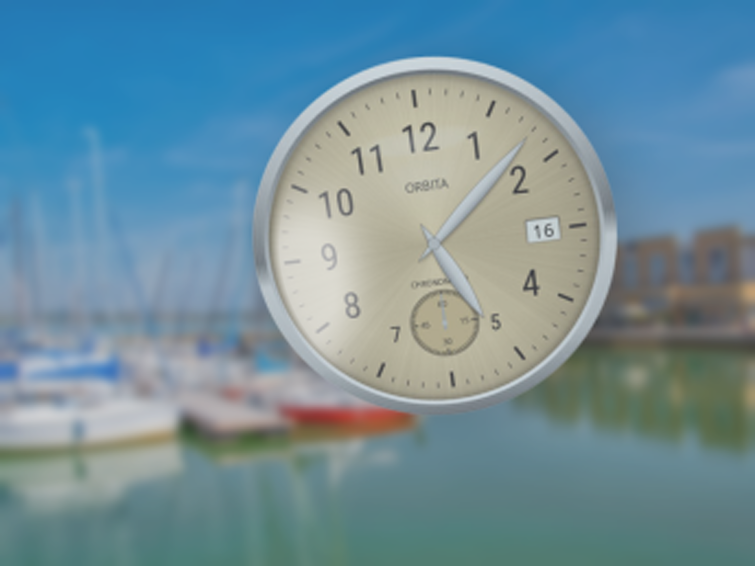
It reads 5h08
